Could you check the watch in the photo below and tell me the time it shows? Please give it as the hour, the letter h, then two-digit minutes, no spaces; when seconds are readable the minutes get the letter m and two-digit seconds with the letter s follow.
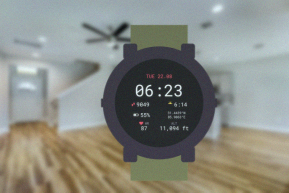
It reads 6h23
